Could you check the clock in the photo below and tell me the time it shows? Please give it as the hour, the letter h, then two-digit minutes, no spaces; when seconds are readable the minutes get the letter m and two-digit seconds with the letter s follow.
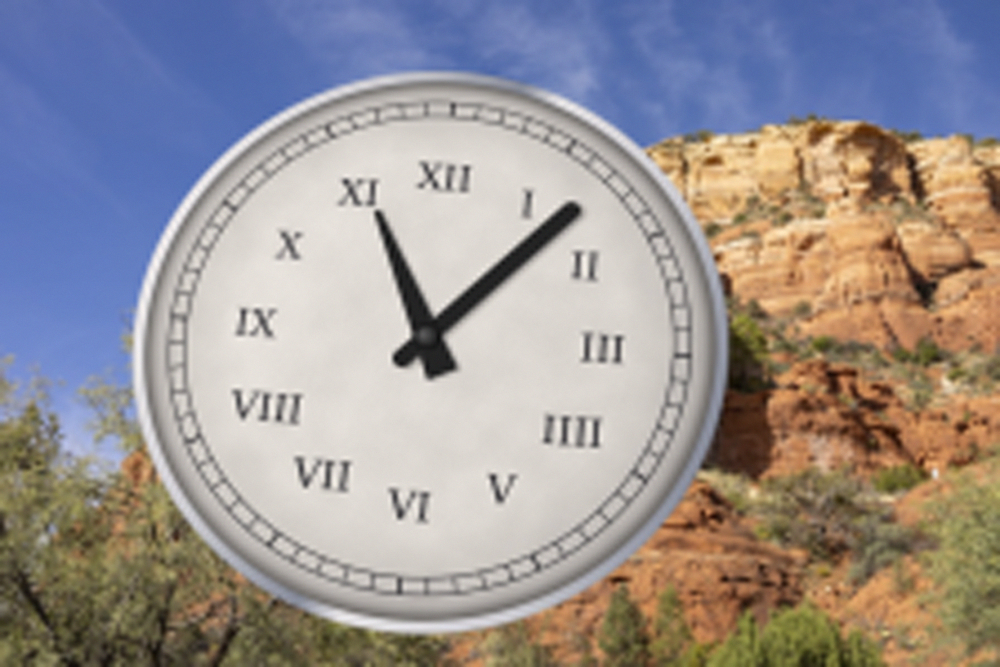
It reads 11h07
